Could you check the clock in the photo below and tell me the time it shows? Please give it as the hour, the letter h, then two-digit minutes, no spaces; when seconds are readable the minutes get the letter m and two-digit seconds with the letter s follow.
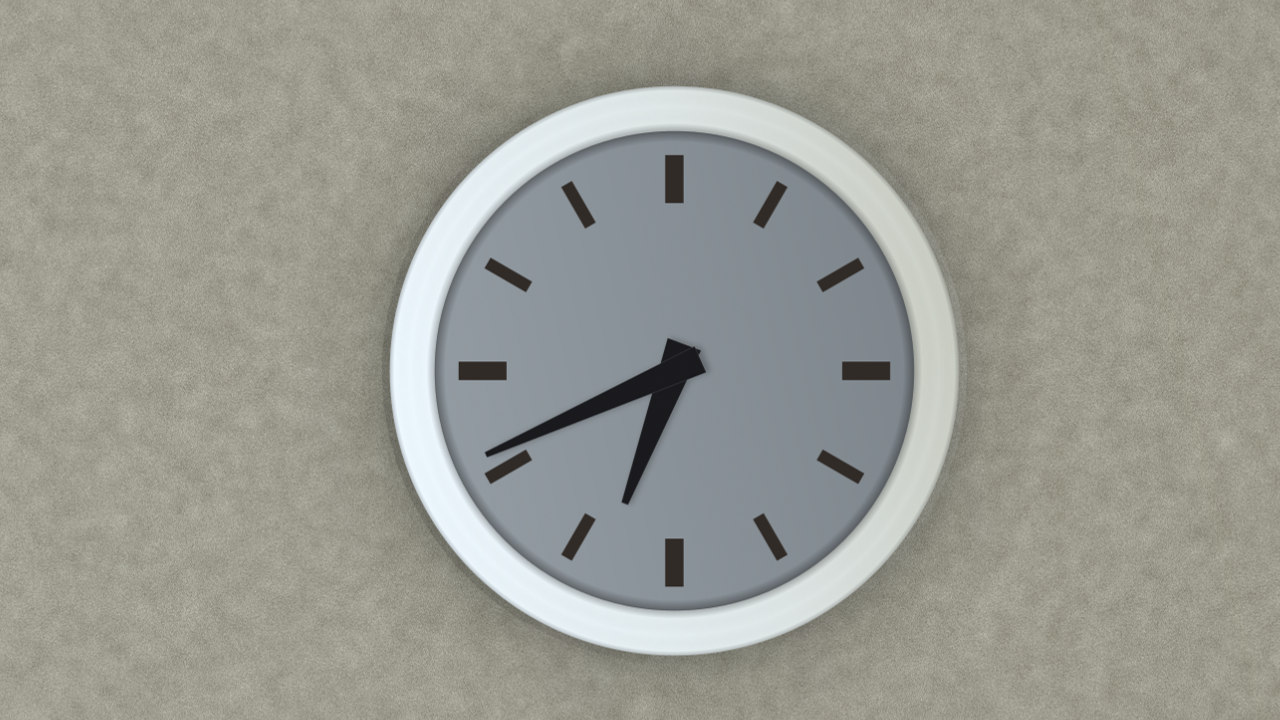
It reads 6h41
